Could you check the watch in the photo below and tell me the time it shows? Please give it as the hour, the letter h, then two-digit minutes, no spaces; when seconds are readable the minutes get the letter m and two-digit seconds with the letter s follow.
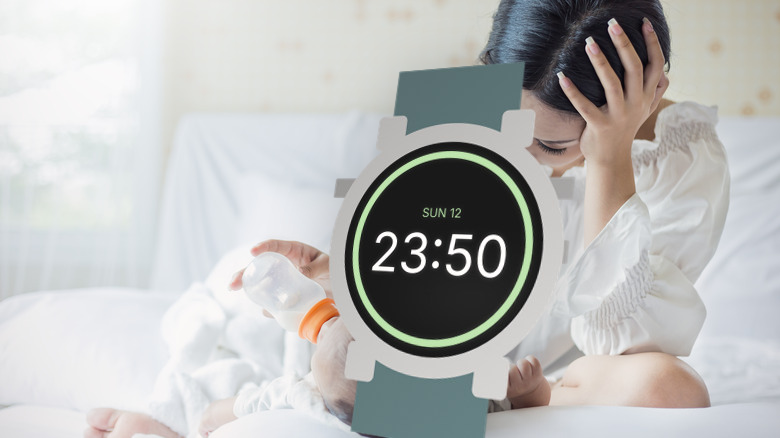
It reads 23h50
